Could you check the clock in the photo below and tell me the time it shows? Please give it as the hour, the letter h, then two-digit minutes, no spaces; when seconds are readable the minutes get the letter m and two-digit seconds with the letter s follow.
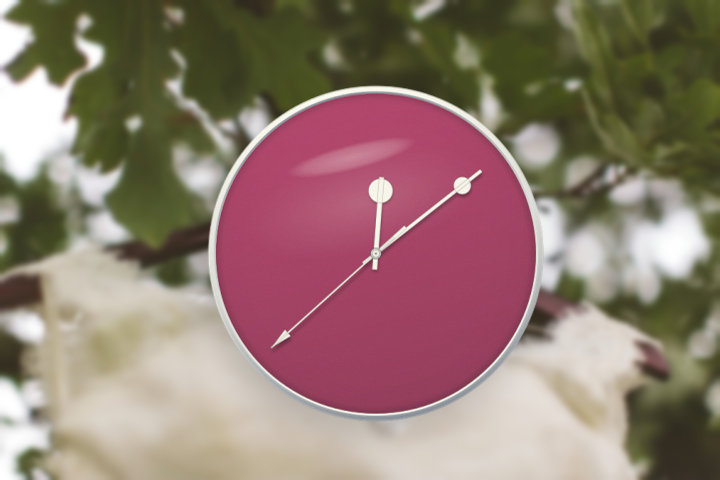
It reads 12h08m38s
